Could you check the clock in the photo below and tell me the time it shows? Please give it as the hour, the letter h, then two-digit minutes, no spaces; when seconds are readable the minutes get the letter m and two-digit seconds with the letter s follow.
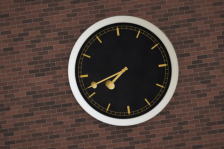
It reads 7h42
